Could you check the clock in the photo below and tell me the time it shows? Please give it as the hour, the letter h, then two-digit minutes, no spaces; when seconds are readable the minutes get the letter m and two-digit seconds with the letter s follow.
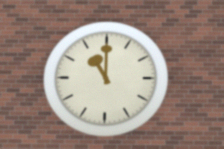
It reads 11h00
